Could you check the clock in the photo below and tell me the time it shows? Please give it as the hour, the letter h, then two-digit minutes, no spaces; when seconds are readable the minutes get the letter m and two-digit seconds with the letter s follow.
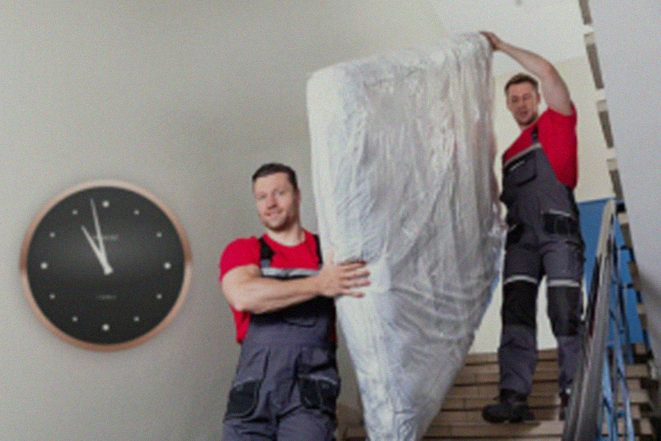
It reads 10h58
